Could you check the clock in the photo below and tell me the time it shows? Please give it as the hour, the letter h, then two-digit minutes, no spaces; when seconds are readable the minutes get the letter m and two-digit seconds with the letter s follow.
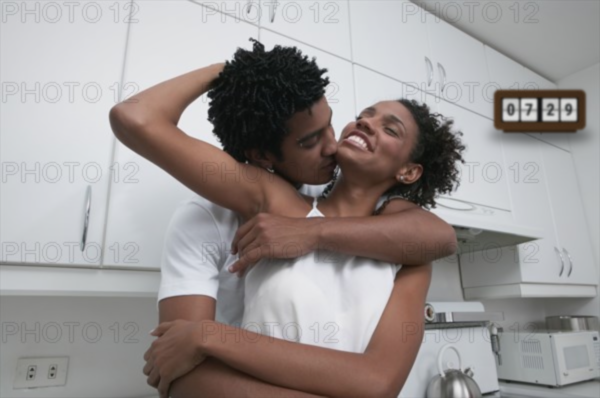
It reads 7h29
